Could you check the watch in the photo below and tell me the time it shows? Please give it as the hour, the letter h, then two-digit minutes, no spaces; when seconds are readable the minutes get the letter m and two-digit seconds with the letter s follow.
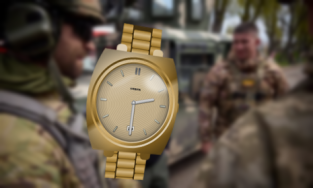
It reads 2h30
